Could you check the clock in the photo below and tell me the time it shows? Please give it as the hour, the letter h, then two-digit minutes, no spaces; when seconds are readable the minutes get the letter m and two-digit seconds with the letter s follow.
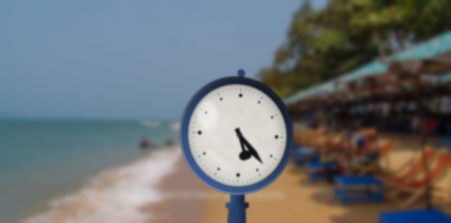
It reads 5h23
